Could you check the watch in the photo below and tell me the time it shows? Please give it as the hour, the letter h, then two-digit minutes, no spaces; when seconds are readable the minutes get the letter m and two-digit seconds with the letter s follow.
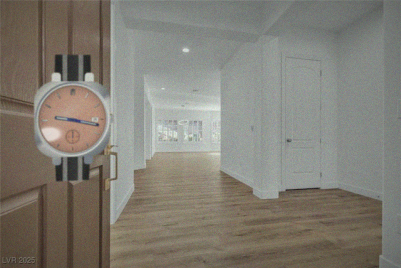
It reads 9h17
